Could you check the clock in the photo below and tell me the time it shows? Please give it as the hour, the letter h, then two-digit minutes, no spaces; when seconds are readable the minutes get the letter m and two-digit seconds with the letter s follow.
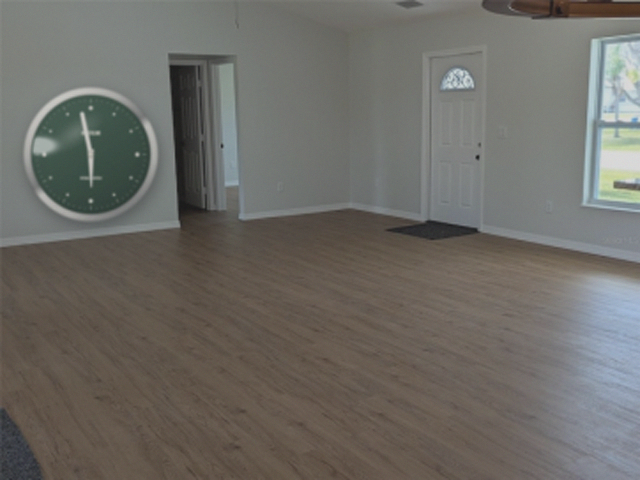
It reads 5h58
